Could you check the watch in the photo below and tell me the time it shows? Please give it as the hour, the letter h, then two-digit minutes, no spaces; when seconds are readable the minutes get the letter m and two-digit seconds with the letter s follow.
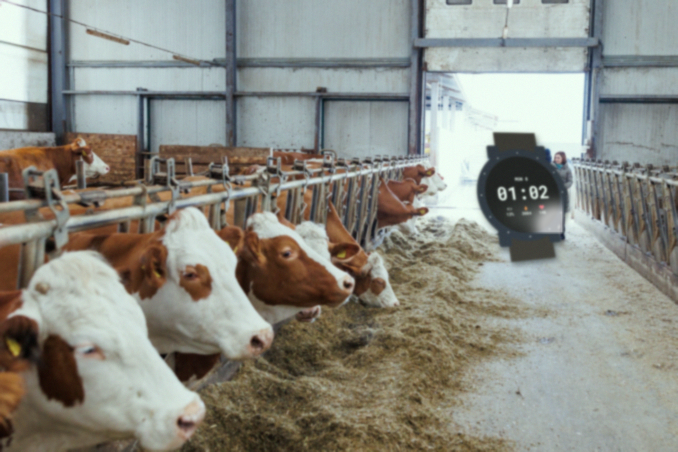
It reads 1h02
